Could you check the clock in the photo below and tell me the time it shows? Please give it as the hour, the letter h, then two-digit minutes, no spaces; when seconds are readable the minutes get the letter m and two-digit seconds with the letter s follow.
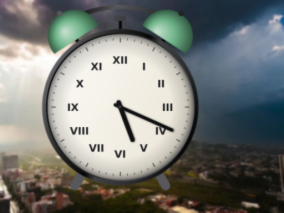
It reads 5h19
